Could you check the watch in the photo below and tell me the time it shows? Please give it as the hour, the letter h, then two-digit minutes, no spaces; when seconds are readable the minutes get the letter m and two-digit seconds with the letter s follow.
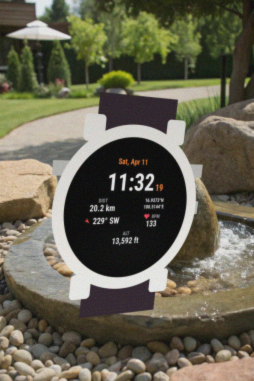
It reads 11h32m19s
